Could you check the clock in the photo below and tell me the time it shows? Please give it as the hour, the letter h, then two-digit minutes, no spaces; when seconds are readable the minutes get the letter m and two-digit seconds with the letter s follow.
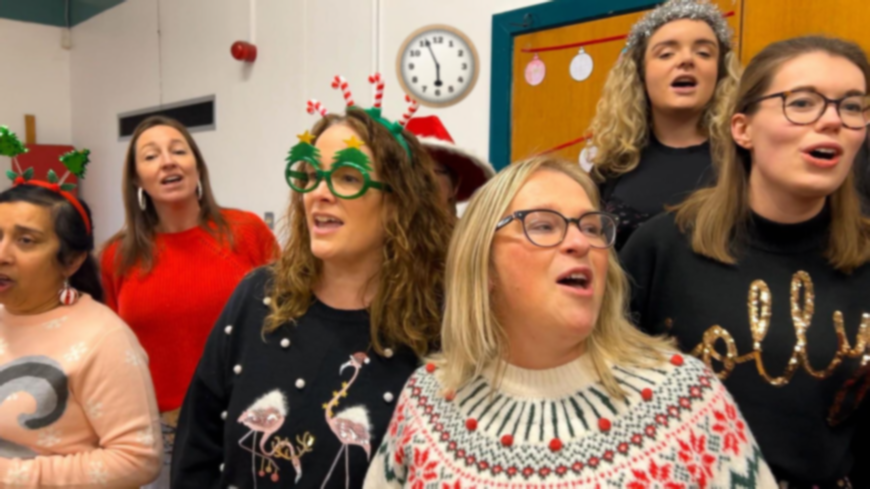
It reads 5h56
